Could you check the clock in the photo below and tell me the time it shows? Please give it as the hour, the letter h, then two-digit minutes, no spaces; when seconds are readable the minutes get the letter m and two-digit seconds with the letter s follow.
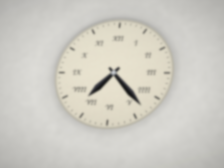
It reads 7h23
